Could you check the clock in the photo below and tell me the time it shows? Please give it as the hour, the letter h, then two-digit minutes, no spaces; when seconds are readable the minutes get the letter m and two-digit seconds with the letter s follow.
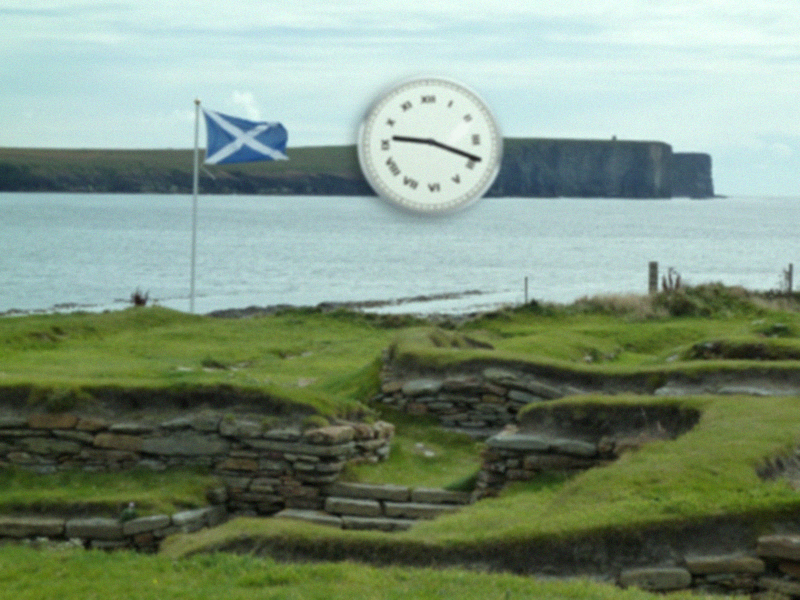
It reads 9h19
